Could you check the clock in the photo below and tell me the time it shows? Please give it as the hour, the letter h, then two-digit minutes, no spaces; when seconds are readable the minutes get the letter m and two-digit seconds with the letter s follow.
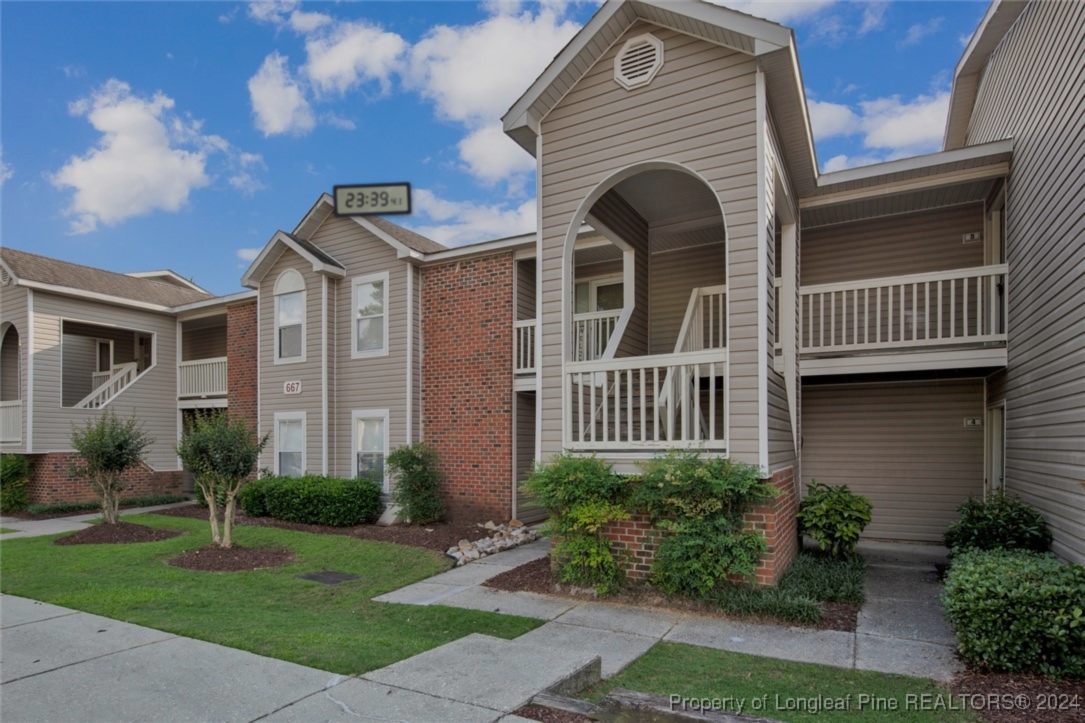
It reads 23h39
